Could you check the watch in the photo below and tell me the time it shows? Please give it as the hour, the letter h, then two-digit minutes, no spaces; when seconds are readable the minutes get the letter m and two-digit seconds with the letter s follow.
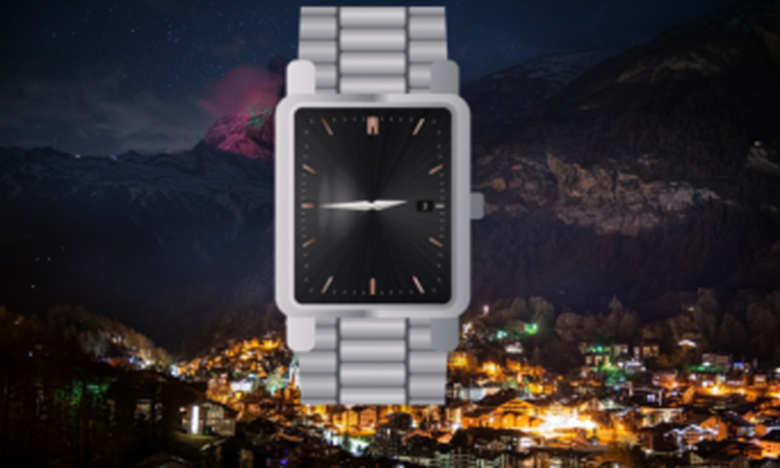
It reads 2h45
